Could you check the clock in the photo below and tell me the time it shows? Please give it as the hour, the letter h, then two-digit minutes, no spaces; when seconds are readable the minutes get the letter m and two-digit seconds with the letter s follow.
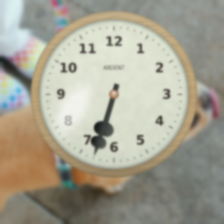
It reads 6h33
